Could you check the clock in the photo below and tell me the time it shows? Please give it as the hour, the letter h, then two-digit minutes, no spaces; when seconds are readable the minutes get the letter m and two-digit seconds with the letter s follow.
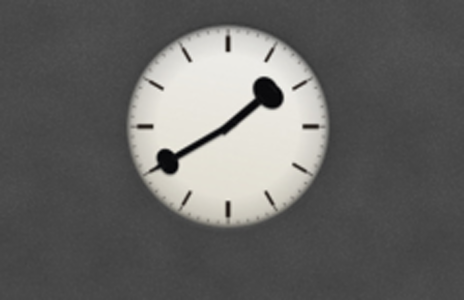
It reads 1h40
